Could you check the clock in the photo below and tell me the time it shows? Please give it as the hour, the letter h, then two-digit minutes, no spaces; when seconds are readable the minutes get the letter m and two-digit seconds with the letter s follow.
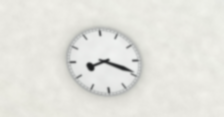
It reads 8h19
